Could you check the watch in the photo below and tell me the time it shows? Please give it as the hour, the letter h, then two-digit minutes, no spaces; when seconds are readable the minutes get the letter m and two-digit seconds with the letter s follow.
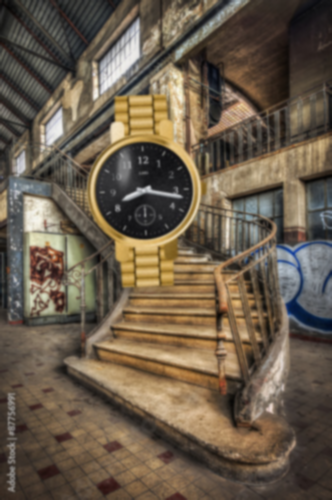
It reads 8h17
